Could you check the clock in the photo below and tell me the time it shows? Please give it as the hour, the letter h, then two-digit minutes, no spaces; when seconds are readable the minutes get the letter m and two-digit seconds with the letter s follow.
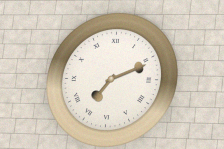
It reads 7h11
